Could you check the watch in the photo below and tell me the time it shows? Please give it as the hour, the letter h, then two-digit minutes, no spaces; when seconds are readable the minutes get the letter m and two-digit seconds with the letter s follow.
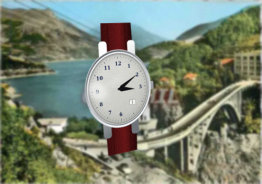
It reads 3h10
